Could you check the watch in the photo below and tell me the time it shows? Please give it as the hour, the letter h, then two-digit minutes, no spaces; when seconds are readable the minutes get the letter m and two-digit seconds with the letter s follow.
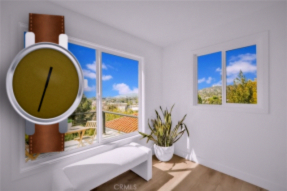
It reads 12h33
